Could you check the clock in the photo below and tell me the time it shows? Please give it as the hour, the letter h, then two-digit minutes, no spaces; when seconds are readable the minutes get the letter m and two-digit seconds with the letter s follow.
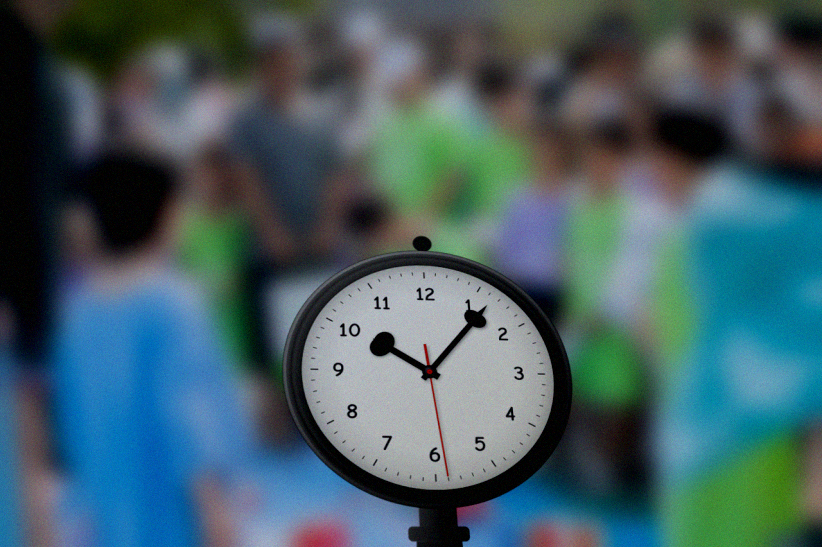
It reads 10h06m29s
